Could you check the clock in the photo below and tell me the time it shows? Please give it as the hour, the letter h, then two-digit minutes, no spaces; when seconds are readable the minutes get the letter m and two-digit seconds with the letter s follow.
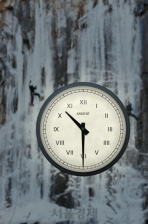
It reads 10h30
